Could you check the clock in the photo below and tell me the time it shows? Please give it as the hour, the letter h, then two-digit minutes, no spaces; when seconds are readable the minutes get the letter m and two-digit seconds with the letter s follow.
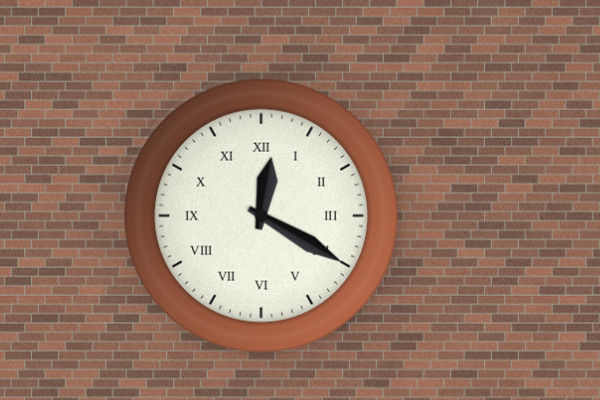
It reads 12h20
